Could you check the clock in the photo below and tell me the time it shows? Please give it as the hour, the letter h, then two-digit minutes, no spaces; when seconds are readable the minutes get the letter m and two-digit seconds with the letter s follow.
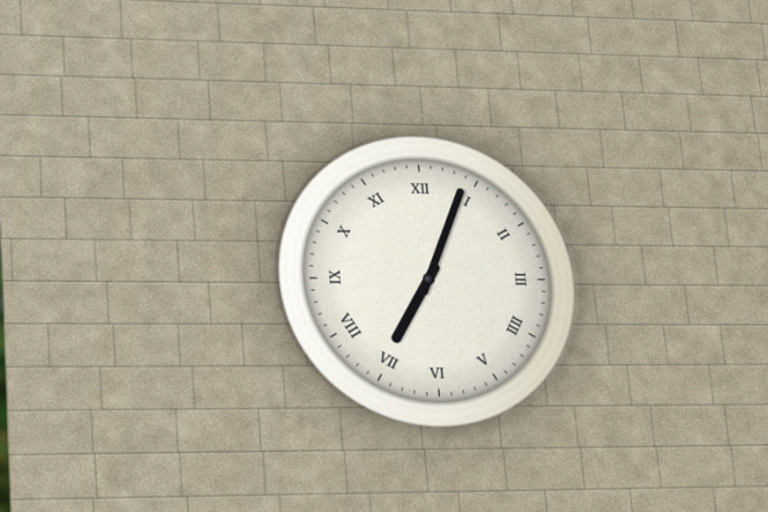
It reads 7h04
